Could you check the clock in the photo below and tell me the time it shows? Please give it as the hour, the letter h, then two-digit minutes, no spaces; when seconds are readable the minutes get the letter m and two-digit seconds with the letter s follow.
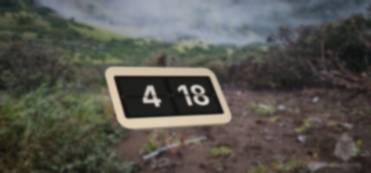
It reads 4h18
